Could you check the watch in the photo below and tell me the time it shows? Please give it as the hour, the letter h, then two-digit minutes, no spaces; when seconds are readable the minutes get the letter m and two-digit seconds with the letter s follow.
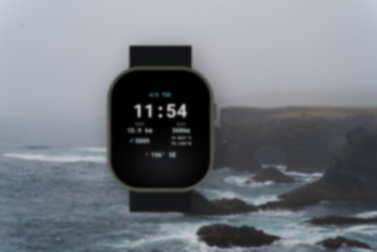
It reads 11h54
